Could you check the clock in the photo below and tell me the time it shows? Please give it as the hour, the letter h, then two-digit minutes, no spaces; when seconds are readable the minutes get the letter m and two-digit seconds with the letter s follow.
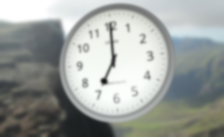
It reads 7h00
